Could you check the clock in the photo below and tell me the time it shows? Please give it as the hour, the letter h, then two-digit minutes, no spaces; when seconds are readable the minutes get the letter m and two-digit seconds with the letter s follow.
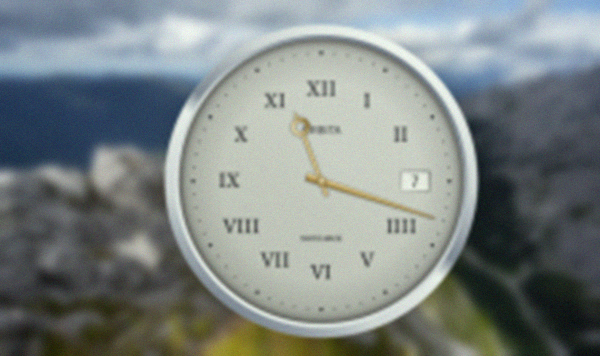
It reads 11h18
